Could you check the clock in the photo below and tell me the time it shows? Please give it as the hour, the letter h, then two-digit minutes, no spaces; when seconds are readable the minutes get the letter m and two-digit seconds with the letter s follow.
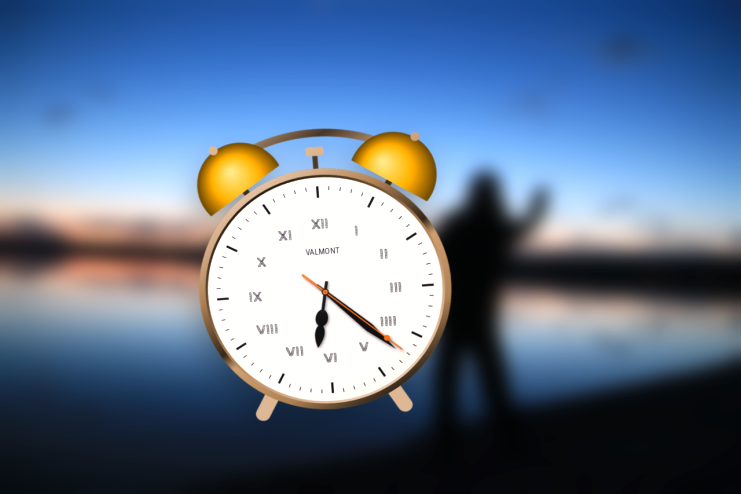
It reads 6h22m22s
